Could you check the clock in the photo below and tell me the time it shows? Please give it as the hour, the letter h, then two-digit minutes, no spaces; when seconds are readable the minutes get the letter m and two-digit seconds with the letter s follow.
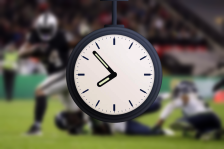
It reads 7h53
